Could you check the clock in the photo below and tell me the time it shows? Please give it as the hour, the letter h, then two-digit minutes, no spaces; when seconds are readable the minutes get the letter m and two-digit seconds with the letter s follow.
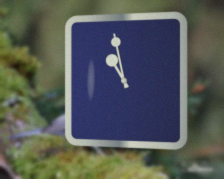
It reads 10h58
